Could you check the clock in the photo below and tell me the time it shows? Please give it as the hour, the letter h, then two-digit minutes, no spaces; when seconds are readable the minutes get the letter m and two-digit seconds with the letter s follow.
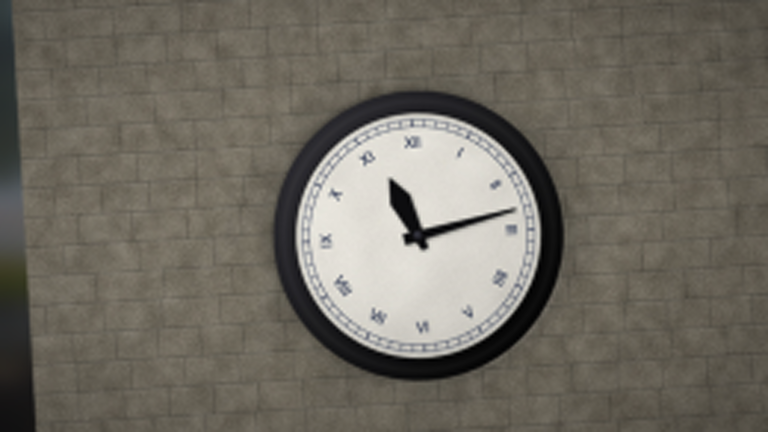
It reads 11h13
